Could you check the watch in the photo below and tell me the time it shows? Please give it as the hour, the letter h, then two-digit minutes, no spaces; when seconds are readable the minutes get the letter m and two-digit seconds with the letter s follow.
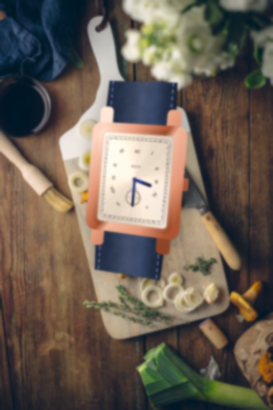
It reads 3h30
